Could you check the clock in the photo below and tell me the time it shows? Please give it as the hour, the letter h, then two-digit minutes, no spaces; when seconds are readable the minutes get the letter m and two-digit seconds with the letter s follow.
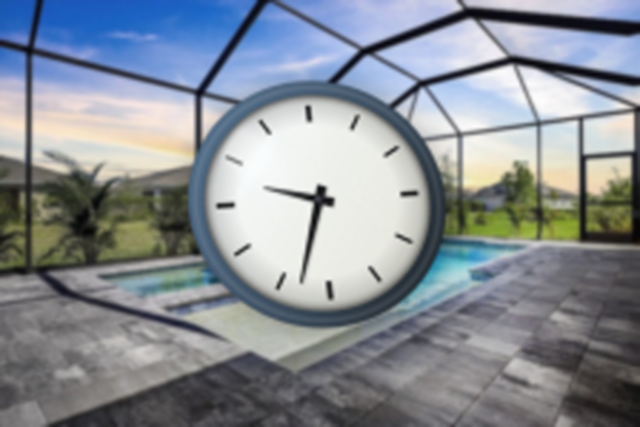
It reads 9h33
